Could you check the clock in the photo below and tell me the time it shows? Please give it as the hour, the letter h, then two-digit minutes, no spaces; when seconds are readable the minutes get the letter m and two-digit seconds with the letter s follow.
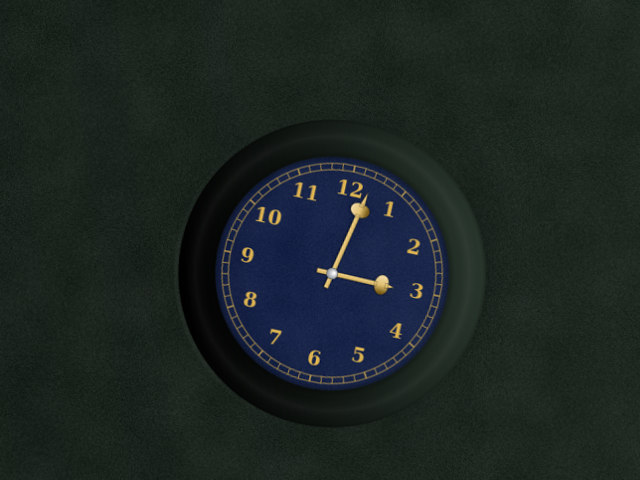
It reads 3h02
